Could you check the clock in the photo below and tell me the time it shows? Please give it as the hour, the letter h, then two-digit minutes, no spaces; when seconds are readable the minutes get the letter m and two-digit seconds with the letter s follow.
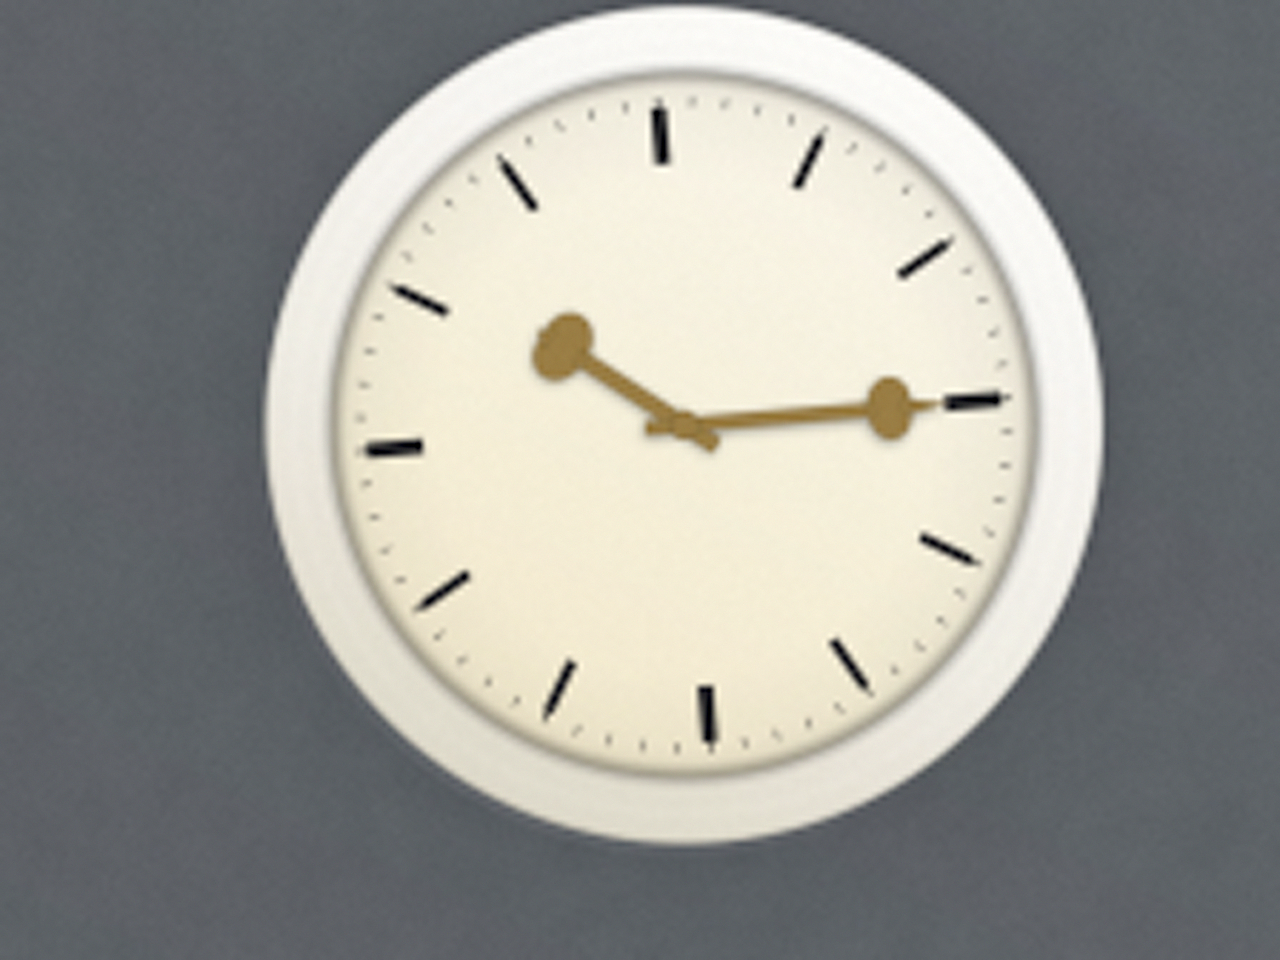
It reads 10h15
